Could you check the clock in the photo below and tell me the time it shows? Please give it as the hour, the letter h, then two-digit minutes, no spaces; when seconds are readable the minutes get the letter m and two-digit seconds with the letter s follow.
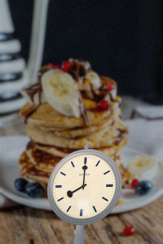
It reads 8h00
